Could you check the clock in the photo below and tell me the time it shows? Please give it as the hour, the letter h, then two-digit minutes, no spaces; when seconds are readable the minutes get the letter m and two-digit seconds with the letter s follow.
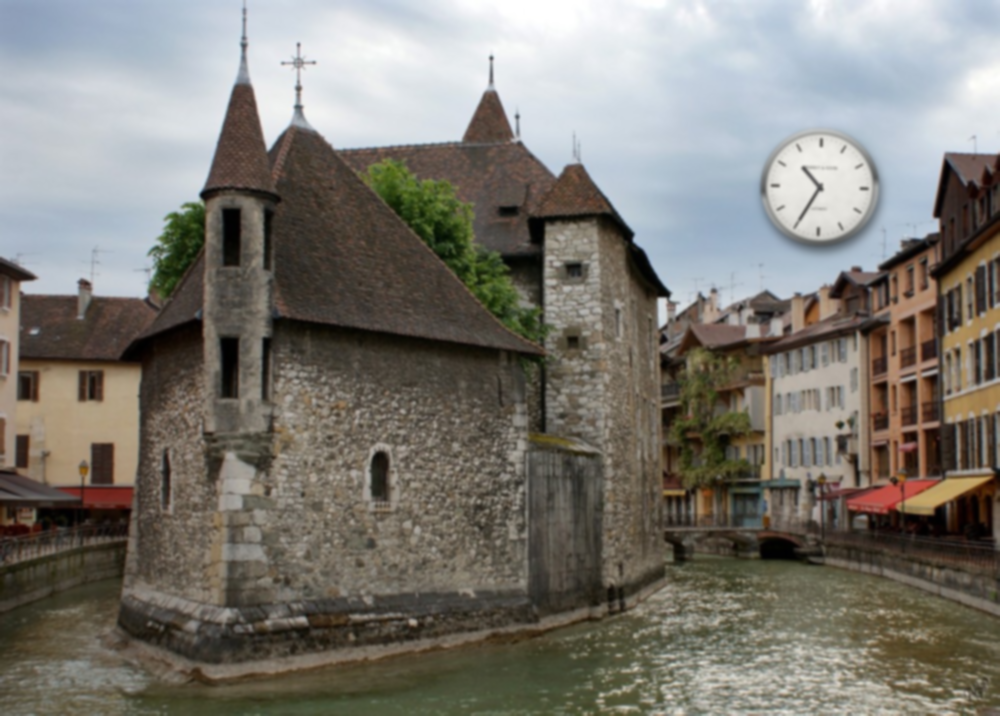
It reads 10h35
